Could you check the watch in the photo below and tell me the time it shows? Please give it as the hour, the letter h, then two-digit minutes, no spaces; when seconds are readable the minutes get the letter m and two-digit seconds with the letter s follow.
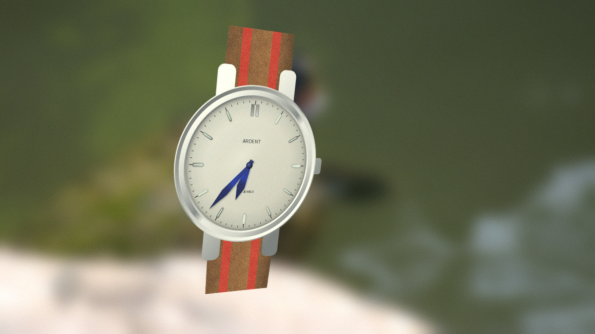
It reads 6h37
